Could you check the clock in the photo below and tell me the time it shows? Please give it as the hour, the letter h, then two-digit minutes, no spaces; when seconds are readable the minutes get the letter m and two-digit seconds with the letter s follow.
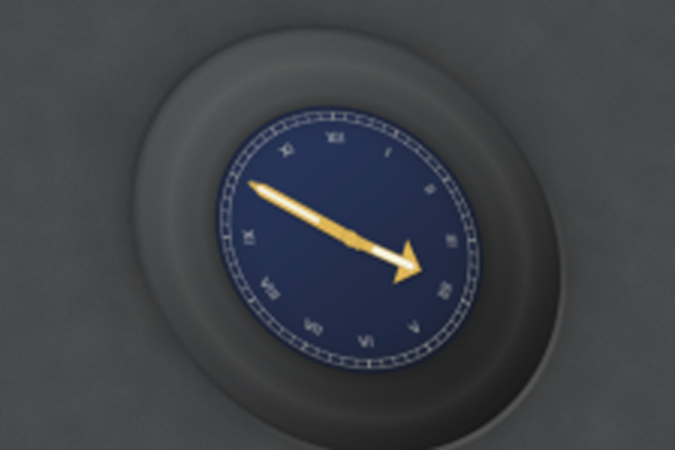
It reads 3h50
